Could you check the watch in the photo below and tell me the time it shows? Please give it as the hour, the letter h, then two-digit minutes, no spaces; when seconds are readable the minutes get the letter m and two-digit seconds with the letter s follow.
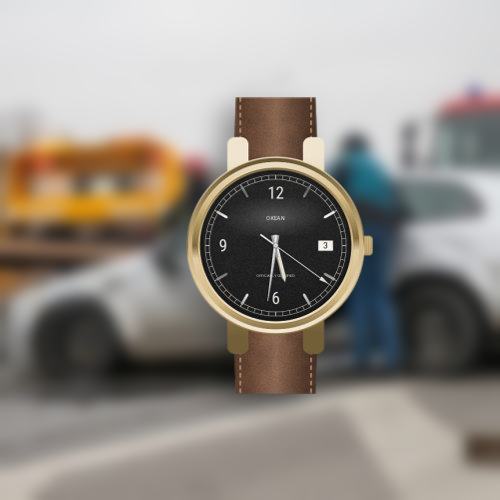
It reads 5h31m21s
